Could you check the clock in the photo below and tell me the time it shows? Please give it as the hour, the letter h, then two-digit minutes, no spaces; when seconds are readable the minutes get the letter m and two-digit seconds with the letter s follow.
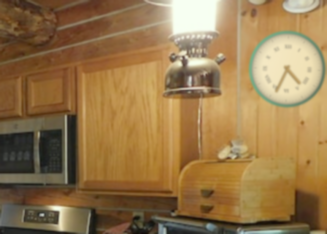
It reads 4h34
